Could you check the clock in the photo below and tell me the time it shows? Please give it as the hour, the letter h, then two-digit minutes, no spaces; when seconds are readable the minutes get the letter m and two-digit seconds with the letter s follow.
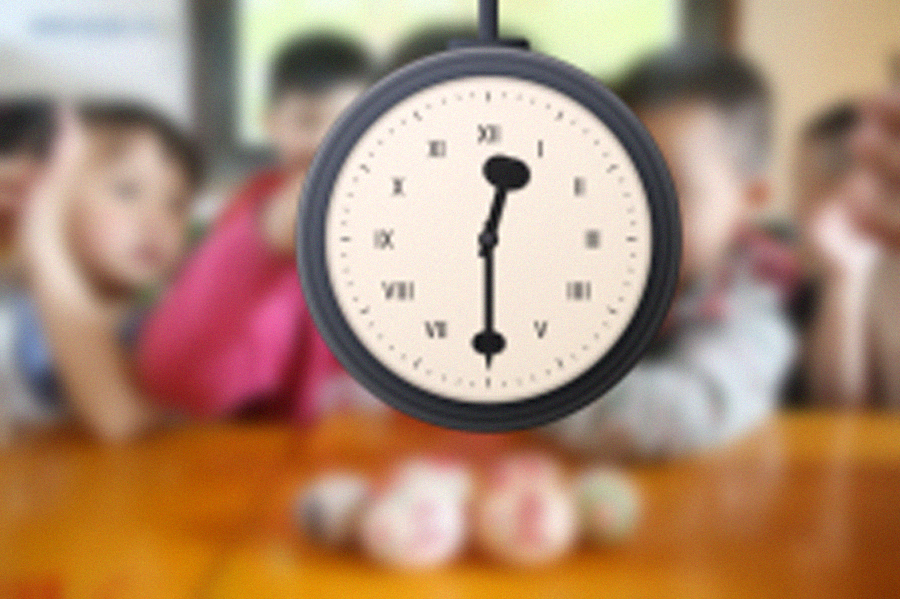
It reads 12h30
